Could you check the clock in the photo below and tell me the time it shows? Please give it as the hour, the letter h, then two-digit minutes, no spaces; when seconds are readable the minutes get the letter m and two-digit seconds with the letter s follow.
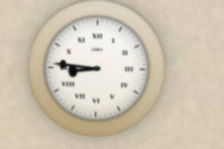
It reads 8h46
